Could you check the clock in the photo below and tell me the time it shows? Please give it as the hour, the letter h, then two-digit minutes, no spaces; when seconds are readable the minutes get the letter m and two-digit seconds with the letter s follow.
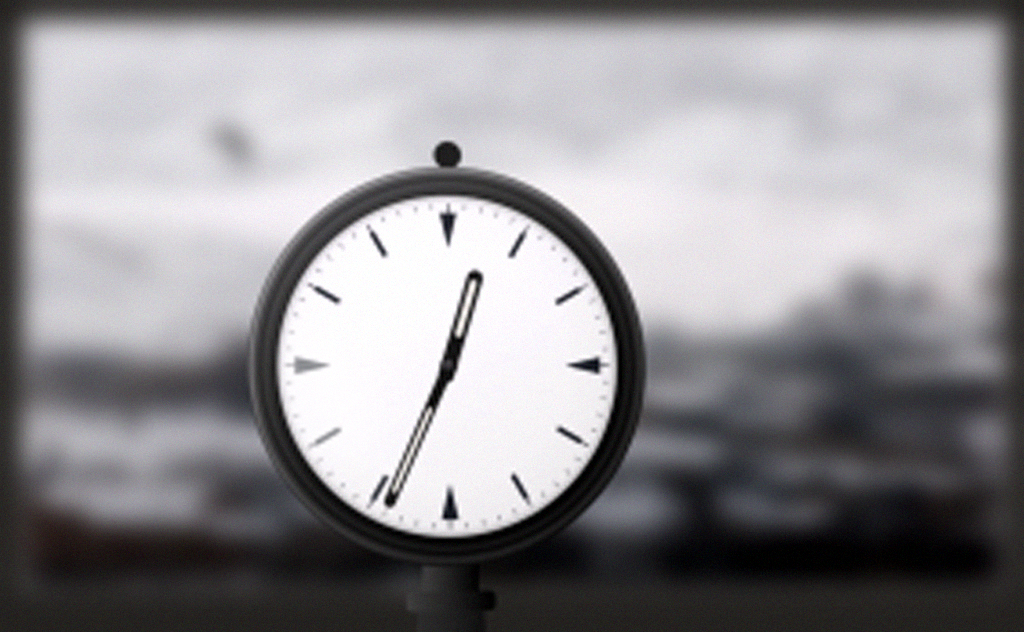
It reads 12h34
